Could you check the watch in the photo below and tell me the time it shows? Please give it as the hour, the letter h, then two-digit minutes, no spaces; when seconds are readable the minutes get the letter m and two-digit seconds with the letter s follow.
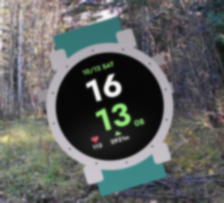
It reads 16h13
